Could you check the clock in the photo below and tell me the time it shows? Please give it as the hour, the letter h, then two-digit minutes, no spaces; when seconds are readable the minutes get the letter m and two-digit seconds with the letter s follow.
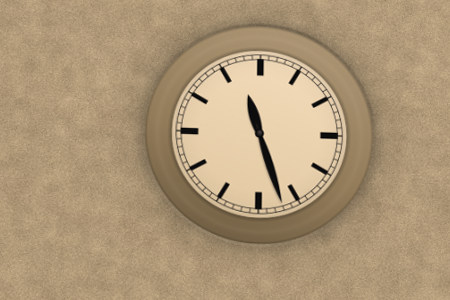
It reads 11h27
